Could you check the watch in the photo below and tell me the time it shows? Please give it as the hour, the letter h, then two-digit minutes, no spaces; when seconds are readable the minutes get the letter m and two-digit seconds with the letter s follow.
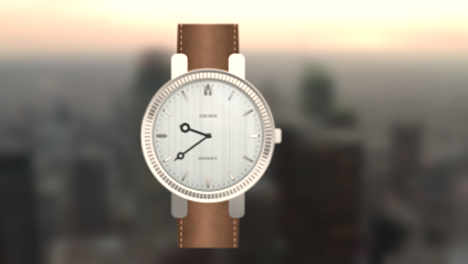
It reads 9h39
